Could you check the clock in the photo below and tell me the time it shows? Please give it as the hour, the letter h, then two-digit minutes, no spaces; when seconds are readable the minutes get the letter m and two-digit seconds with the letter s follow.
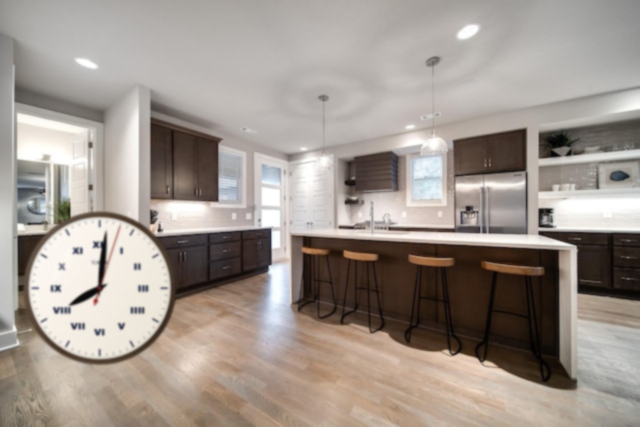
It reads 8h01m03s
